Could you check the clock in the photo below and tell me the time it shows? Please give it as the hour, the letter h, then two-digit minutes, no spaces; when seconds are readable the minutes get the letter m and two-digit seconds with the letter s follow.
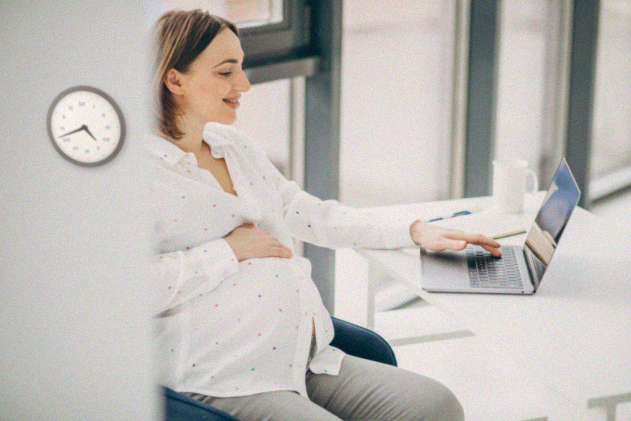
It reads 4h42
